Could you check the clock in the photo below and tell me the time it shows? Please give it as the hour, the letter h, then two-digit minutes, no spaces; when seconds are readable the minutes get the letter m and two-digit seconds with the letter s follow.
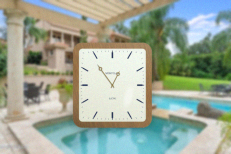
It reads 12h54
